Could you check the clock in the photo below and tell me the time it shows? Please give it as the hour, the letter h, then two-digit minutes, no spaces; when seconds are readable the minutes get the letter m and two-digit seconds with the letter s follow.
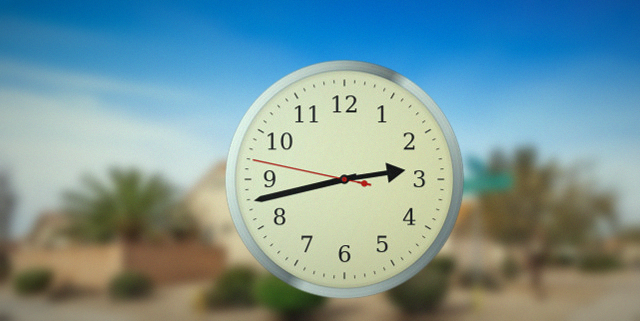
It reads 2h42m47s
